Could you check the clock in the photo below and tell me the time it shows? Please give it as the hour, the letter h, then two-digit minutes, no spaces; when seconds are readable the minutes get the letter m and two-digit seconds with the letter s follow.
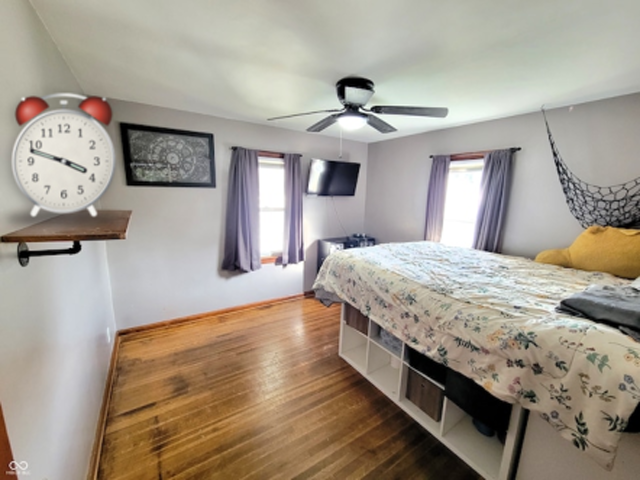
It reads 3h48
